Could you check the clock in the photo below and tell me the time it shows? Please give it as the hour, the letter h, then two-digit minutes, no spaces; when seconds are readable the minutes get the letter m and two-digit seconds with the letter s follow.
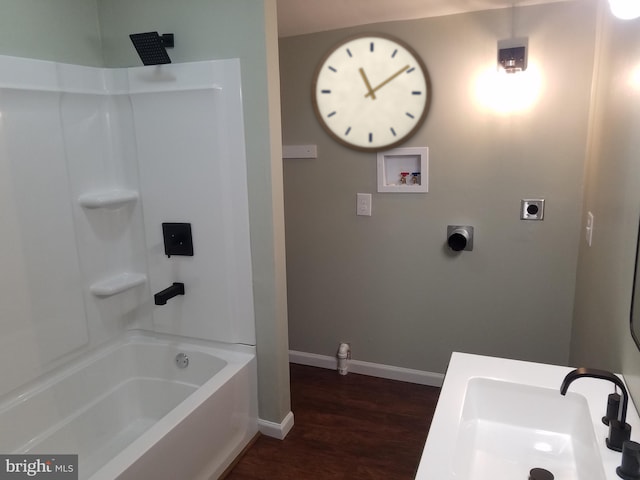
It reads 11h09
